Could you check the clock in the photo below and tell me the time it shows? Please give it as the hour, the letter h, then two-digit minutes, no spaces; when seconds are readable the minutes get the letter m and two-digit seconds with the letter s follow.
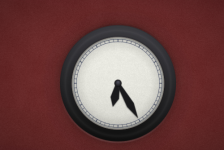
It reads 6h25
